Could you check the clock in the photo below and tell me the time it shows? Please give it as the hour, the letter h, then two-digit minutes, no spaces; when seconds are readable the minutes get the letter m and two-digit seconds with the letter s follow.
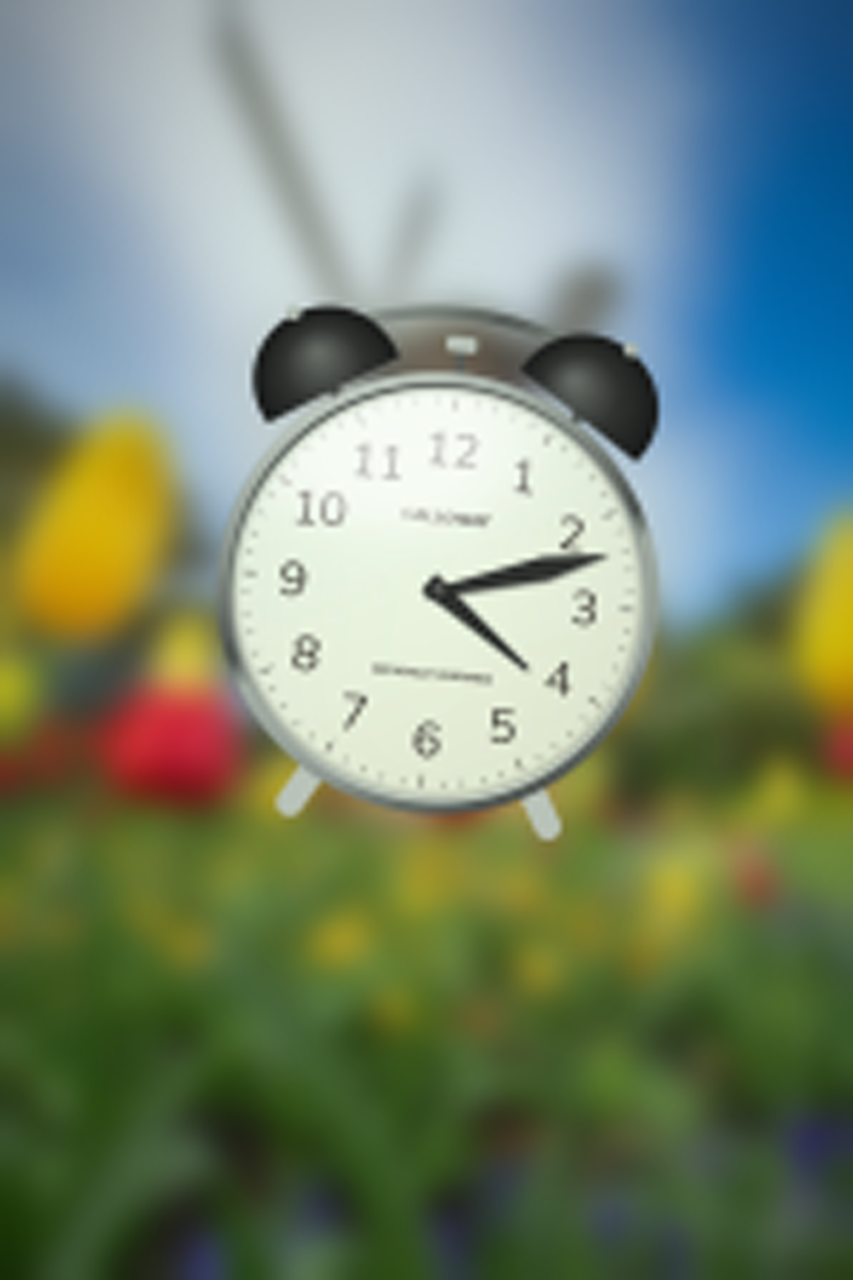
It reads 4h12
